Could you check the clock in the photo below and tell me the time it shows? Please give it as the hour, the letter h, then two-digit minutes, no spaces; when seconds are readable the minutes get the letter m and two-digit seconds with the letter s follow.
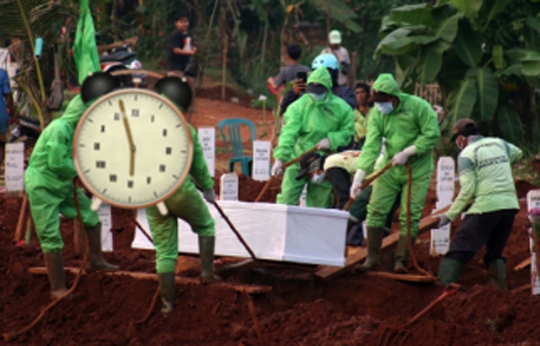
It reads 5h57
